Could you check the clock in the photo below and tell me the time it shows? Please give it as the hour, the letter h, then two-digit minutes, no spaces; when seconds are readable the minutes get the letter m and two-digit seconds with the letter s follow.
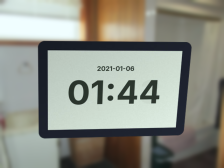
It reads 1h44
